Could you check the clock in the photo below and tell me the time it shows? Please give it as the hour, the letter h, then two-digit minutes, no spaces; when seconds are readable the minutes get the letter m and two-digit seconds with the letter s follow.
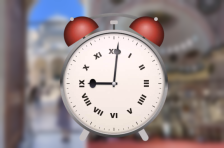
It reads 9h01
